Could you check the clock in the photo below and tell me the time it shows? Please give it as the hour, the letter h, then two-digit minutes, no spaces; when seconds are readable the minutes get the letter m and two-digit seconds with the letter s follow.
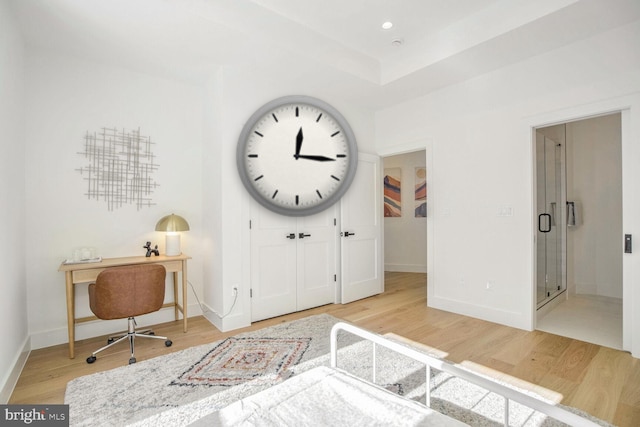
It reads 12h16
